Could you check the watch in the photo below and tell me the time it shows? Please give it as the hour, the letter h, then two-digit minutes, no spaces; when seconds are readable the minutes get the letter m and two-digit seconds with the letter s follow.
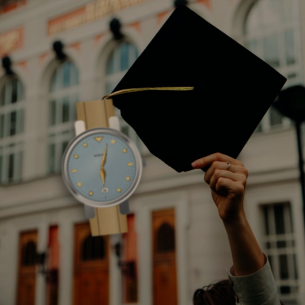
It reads 6h03
